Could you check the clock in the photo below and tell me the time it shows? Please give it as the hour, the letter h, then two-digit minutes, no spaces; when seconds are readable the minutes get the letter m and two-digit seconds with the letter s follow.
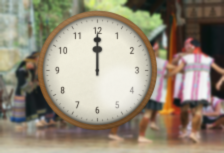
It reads 12h00
